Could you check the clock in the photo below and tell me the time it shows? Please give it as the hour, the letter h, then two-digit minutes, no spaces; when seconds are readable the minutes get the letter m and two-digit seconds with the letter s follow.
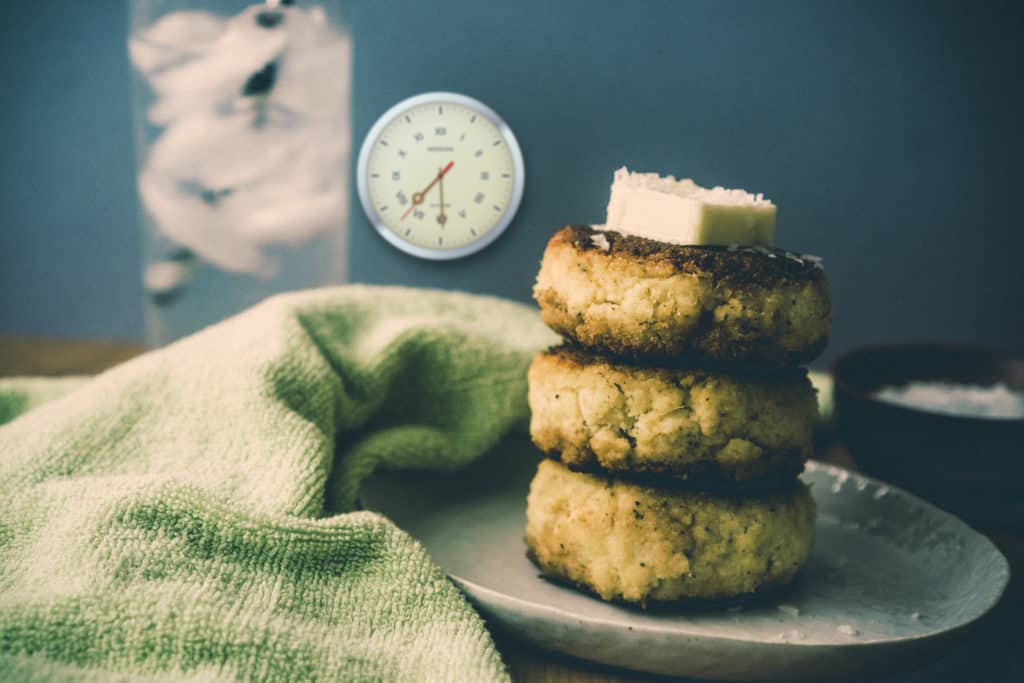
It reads 7h29m37s
